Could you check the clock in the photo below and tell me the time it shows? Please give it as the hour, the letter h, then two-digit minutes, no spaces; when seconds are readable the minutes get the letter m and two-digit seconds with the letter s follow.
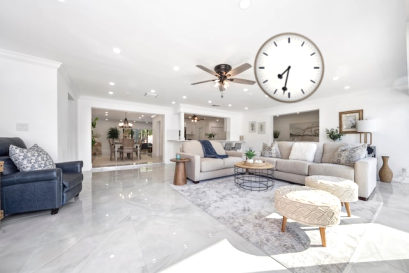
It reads 7h32
